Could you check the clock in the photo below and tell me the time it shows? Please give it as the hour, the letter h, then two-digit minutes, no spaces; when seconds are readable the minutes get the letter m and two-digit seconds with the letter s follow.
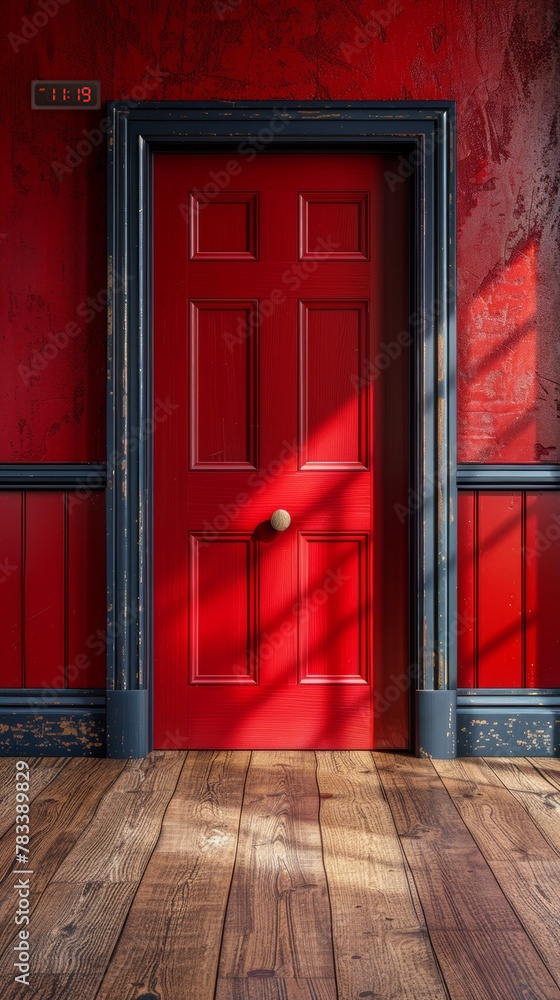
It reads 11h19
